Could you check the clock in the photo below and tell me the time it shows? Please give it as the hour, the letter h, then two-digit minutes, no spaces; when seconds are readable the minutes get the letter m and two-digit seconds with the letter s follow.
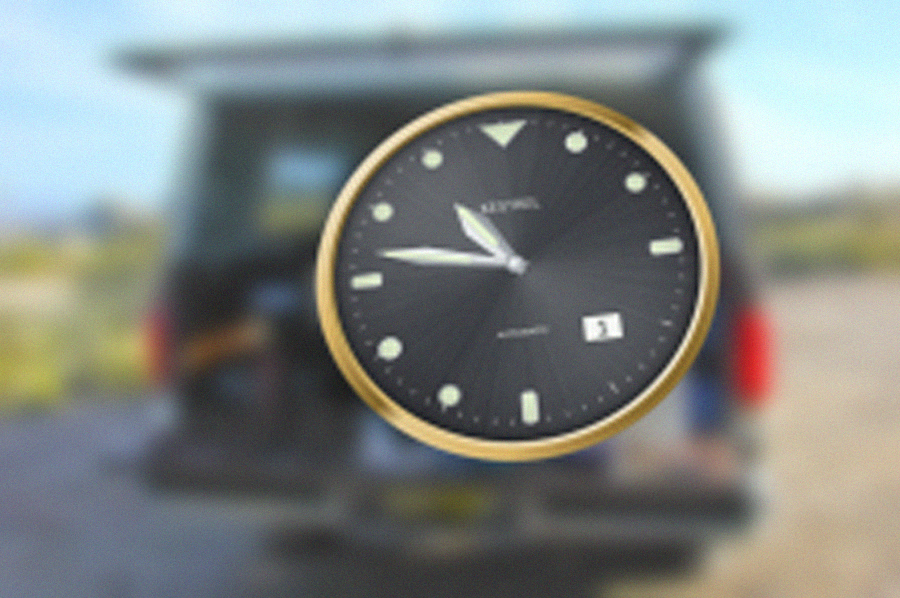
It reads 10h47
